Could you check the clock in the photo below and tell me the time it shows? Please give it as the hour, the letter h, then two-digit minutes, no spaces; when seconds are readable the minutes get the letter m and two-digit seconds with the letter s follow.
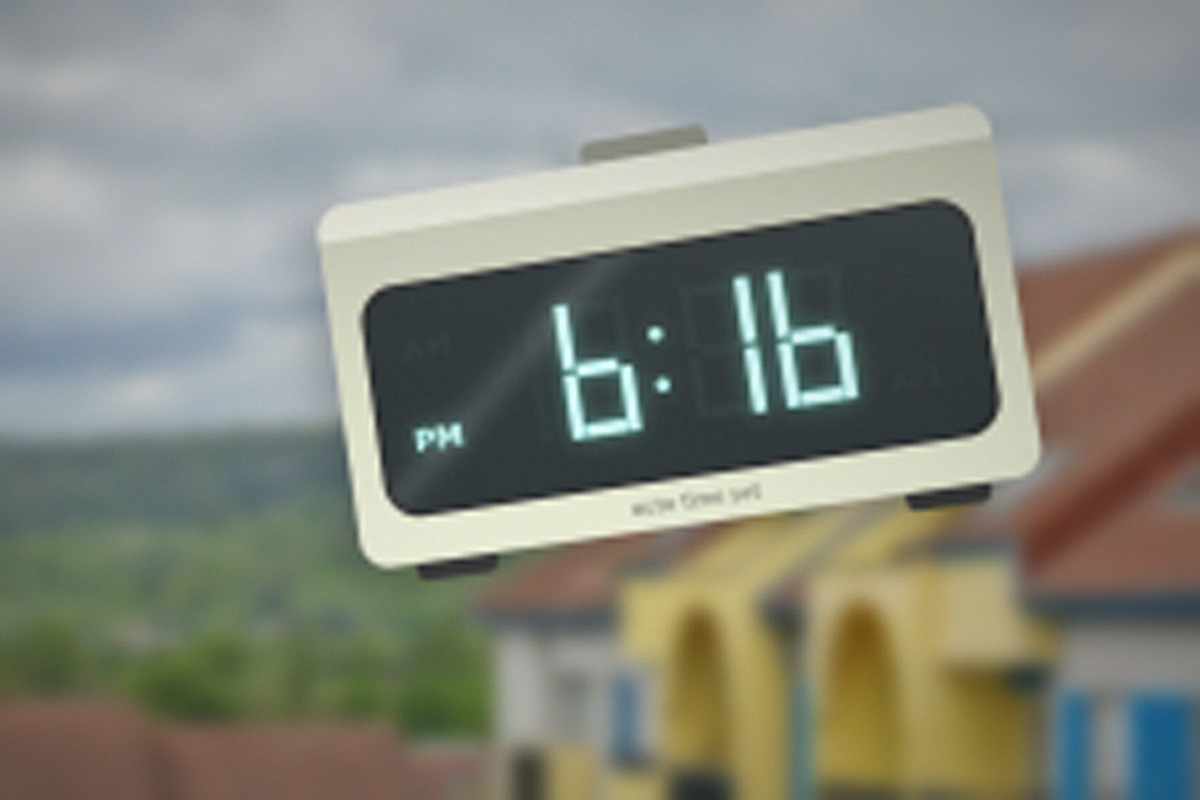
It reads 6h16
